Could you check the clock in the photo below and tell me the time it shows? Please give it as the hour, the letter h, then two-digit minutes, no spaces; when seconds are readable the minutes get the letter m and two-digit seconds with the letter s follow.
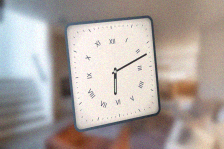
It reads 6h12
